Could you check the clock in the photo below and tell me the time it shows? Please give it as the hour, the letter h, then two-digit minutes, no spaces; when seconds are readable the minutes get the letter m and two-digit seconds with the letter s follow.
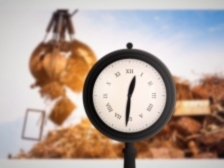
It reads 12h31
